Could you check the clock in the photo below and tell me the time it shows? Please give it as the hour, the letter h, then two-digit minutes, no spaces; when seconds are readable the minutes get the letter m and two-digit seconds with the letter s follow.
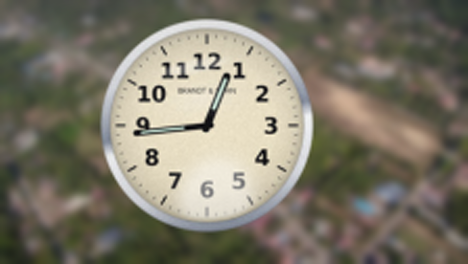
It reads 12h44
